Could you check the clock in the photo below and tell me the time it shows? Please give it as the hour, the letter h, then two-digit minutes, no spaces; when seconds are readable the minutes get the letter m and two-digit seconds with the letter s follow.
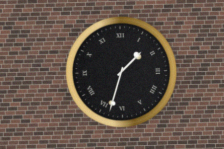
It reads 1h33
